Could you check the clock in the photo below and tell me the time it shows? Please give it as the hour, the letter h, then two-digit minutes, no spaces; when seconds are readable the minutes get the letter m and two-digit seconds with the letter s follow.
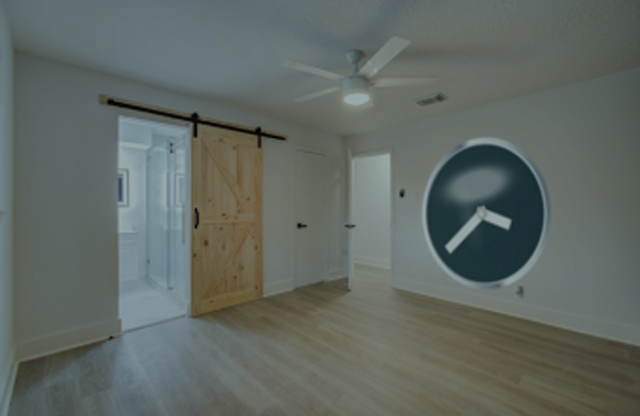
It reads 3h38
